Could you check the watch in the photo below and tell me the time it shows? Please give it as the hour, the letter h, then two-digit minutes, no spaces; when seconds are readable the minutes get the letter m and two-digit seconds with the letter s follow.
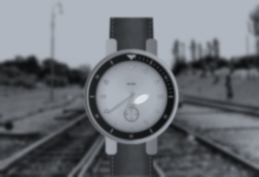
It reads 6h39
